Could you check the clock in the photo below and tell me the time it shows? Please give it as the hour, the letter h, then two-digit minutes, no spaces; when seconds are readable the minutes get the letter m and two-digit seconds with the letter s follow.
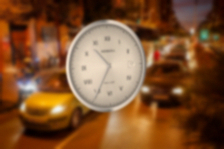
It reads 10h35
